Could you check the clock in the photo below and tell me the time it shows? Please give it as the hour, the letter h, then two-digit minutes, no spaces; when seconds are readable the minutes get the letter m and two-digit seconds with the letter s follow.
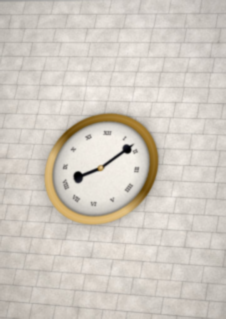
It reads 8h08
